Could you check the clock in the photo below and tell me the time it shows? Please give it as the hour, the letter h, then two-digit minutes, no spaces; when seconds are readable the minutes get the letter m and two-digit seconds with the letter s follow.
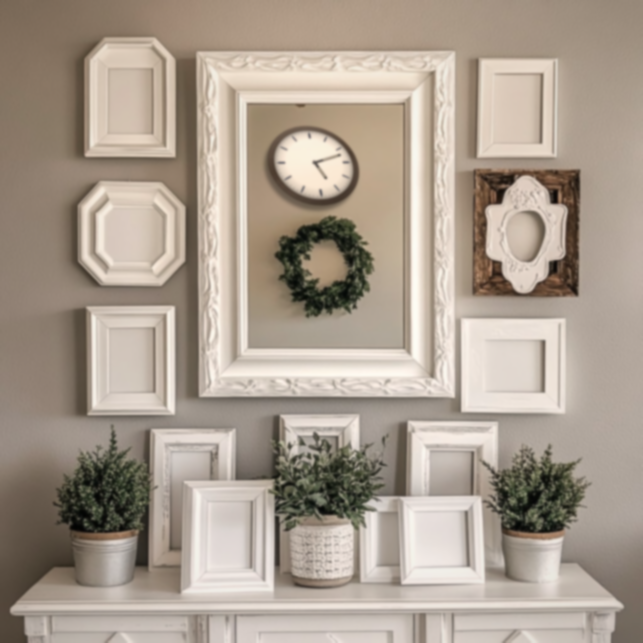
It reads 5h12
